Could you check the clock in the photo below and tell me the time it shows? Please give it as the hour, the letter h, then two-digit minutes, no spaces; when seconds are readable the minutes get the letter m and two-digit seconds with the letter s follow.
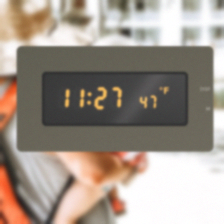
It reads 11h27
